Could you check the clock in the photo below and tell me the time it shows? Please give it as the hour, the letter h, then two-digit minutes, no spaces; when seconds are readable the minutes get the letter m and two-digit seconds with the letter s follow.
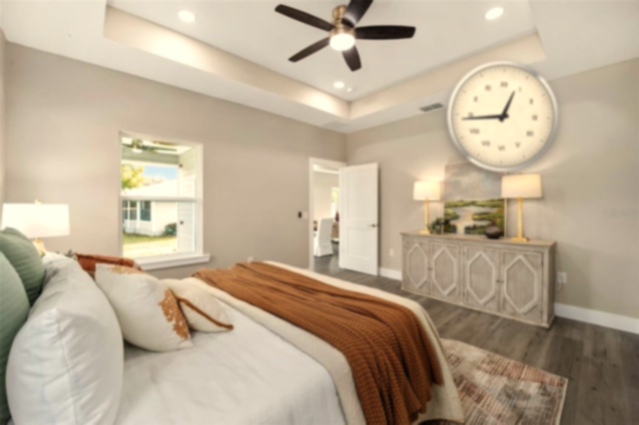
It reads 12h44
